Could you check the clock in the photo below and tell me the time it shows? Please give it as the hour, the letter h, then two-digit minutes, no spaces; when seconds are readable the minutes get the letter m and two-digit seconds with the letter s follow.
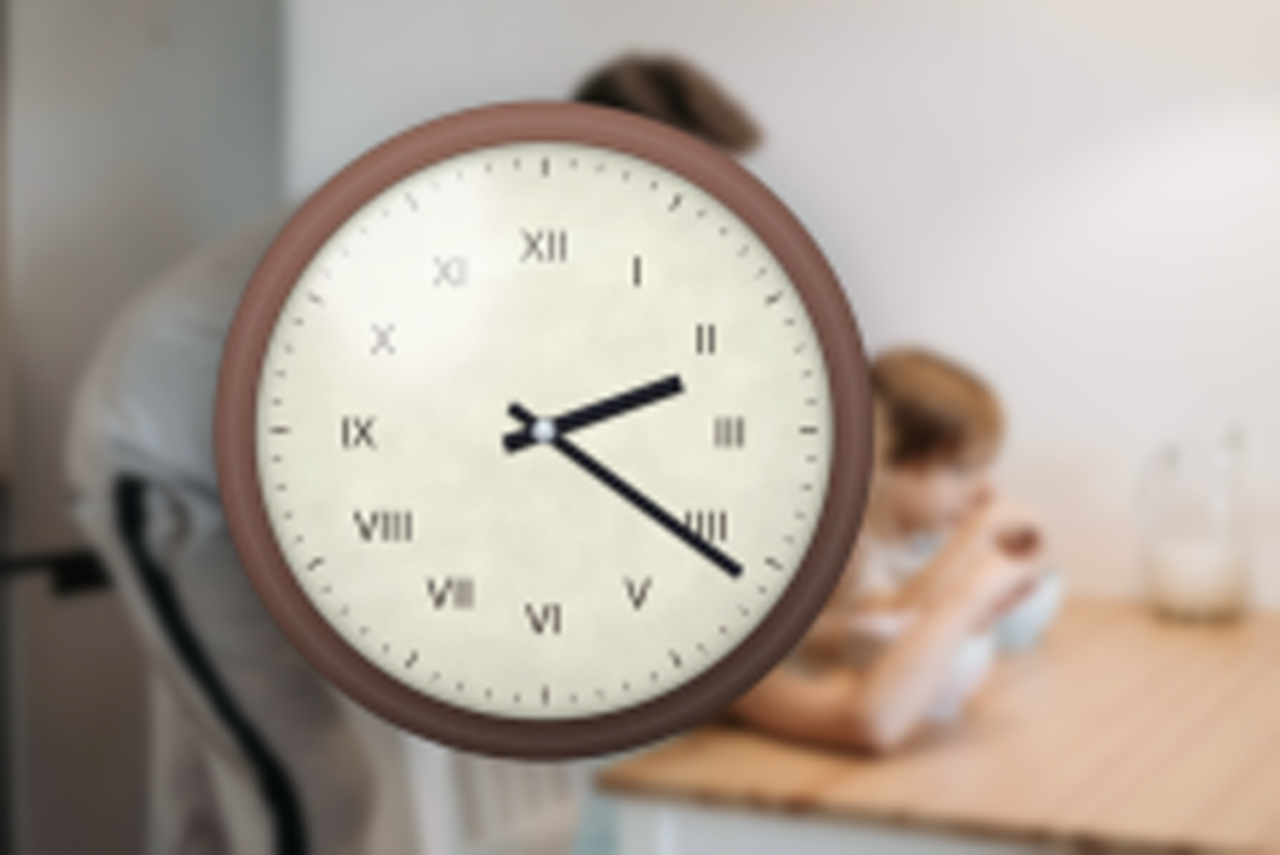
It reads 2h21
